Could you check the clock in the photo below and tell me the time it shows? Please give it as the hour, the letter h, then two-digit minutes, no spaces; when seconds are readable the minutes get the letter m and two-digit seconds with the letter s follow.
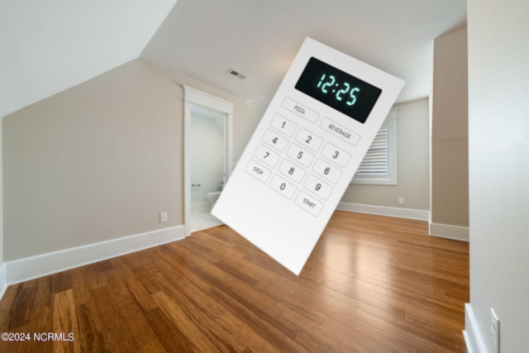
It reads 12h25
